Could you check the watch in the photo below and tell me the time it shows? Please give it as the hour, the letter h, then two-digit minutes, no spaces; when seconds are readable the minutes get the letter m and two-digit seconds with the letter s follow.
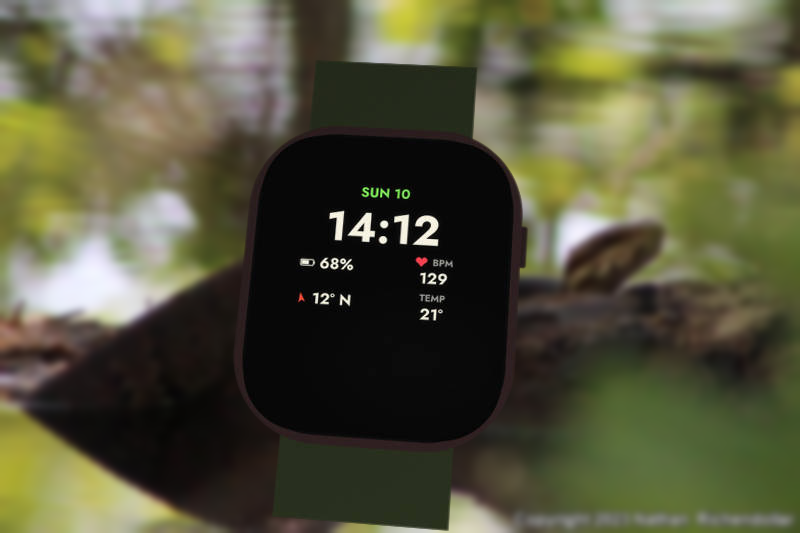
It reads 14h12
